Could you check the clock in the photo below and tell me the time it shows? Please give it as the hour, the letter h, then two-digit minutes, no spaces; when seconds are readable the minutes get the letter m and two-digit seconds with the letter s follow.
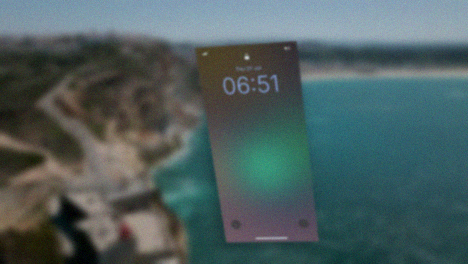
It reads 6h51
